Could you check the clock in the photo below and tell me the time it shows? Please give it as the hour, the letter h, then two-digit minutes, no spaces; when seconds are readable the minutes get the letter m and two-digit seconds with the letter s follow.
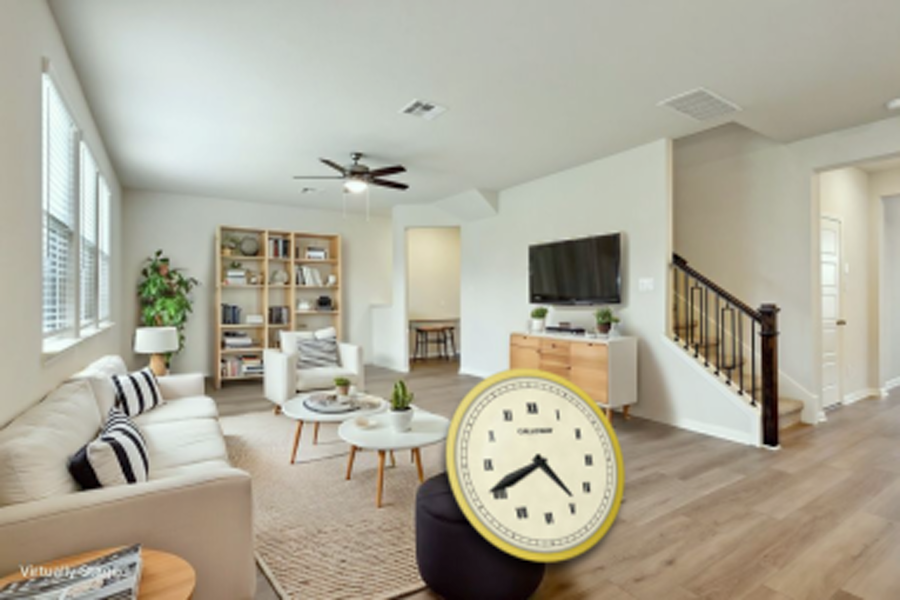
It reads 4h41
